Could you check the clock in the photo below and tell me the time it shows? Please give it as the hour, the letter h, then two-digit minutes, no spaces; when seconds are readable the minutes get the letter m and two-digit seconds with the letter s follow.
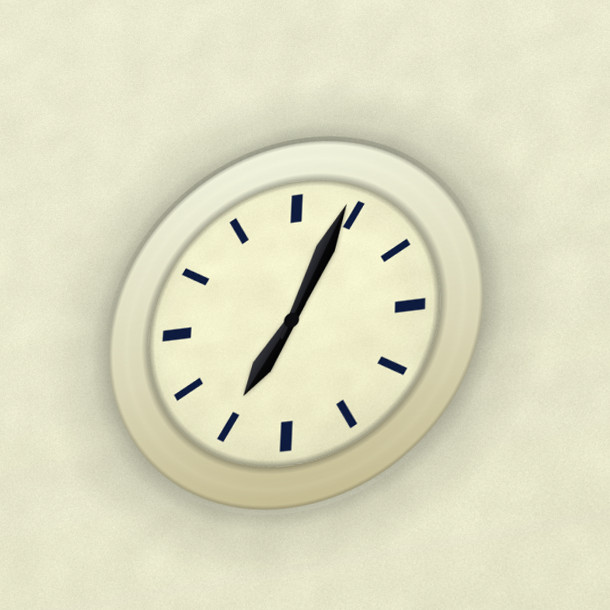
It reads 7h04
